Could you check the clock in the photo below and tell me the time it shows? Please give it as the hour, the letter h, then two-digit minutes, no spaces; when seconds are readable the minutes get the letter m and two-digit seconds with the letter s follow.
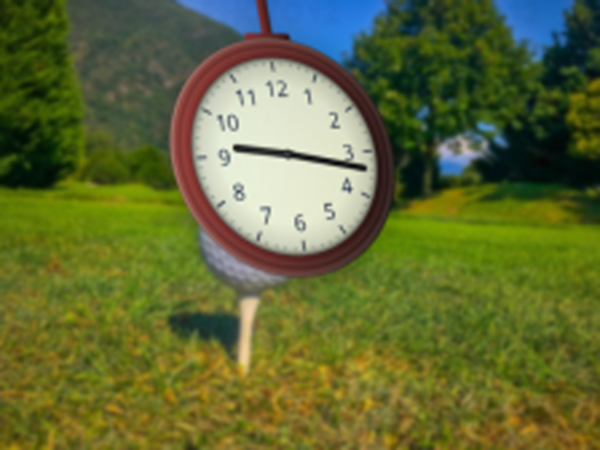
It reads 9h17
